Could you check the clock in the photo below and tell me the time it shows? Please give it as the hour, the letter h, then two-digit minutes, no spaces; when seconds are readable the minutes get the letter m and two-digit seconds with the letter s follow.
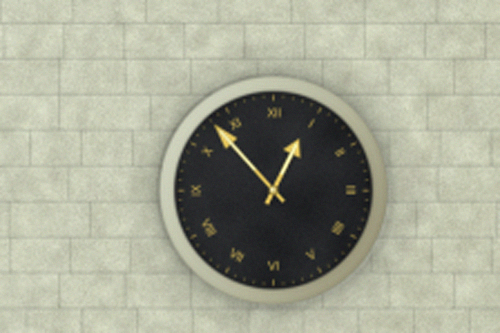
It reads 12h53
